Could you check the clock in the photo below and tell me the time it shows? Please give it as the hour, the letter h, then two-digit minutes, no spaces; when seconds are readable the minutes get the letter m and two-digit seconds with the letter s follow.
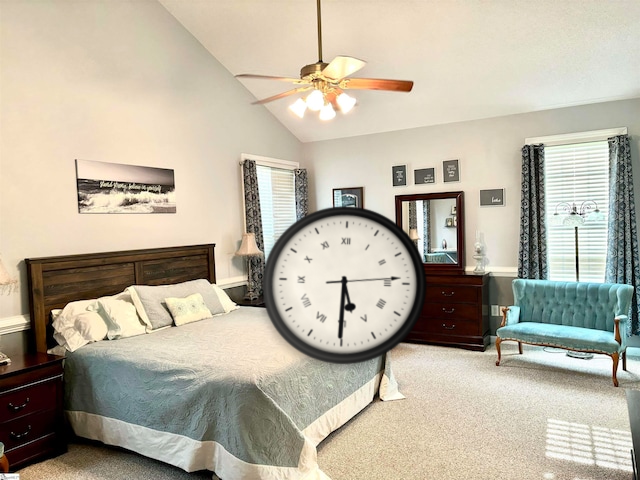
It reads 5h30m14s
